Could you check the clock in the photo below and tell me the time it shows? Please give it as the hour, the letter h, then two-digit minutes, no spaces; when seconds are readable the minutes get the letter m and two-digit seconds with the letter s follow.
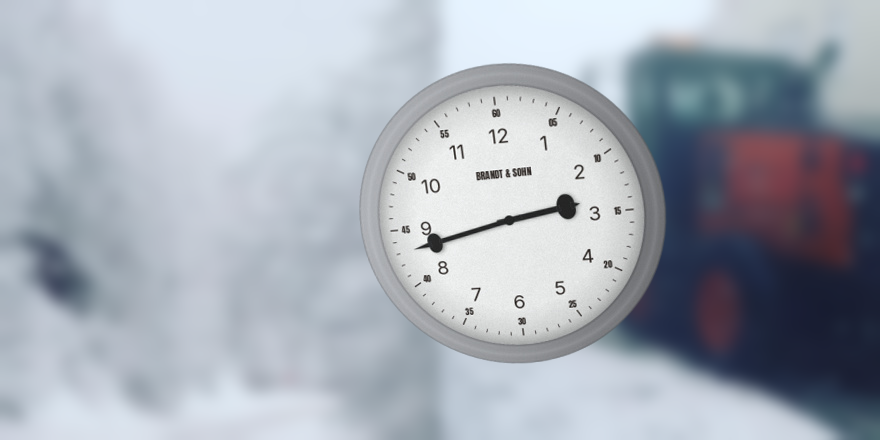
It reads 2h43
